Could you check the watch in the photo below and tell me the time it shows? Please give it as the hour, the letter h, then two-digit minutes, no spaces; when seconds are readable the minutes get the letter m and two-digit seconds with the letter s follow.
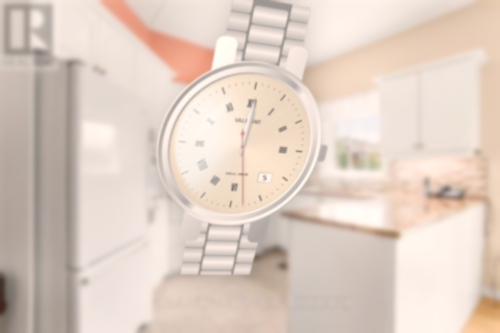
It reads 12h00m28s
